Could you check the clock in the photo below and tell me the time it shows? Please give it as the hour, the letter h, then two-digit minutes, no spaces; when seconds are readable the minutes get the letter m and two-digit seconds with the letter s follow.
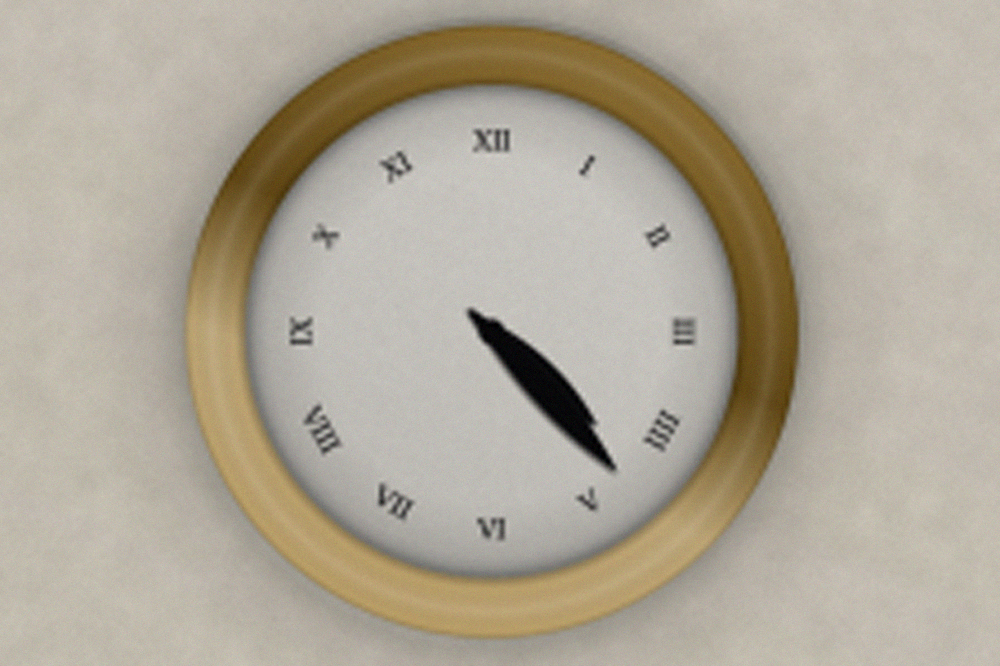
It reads 4h23
